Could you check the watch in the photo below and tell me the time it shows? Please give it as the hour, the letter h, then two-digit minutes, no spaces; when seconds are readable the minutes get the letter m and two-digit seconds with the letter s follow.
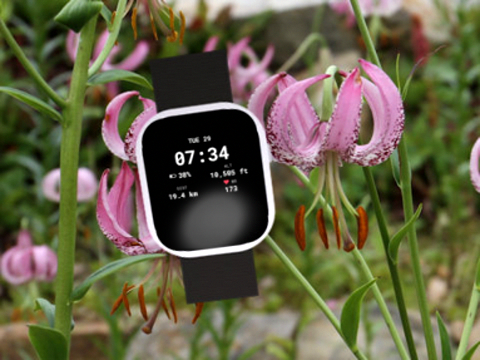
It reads 7h34
